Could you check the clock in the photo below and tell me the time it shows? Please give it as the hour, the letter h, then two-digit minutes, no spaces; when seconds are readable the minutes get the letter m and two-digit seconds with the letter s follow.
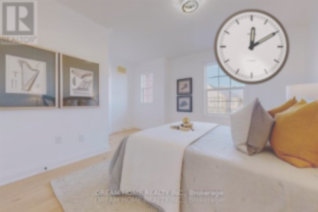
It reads 12h10
